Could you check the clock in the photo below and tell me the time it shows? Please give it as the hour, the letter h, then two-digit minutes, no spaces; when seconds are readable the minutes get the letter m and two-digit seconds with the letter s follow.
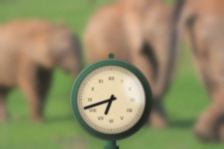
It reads 6h42
